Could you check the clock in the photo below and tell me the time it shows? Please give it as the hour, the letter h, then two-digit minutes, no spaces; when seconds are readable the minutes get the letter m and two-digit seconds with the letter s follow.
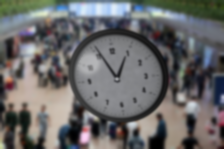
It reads 12h56
